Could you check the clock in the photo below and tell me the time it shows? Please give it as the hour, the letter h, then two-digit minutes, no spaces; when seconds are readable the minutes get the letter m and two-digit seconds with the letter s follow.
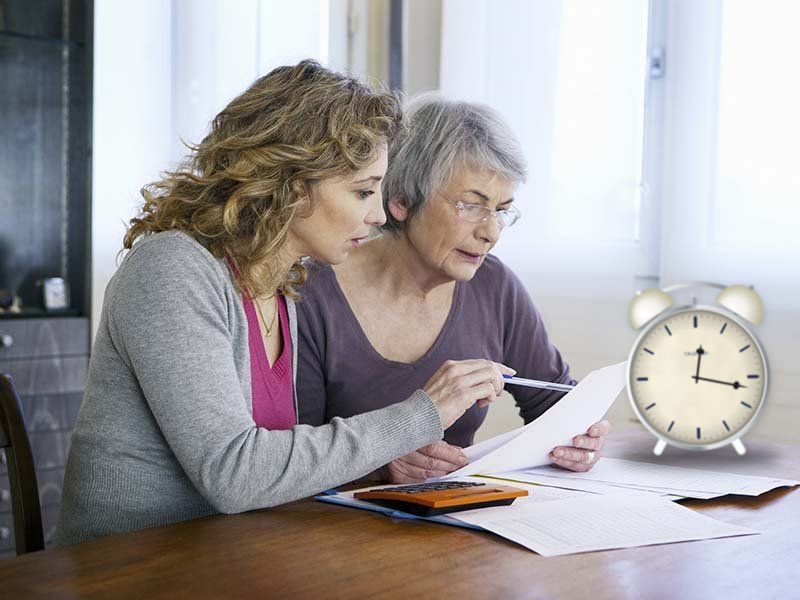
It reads 12h17
